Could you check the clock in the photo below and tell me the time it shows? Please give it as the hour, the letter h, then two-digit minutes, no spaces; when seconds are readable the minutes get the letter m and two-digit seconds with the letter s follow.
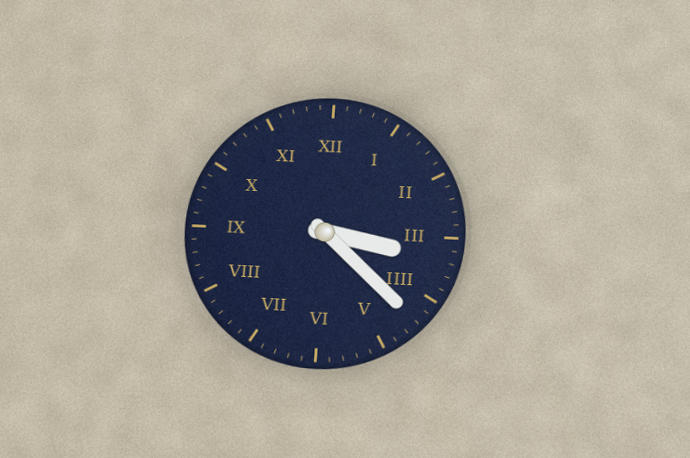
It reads 3h22
